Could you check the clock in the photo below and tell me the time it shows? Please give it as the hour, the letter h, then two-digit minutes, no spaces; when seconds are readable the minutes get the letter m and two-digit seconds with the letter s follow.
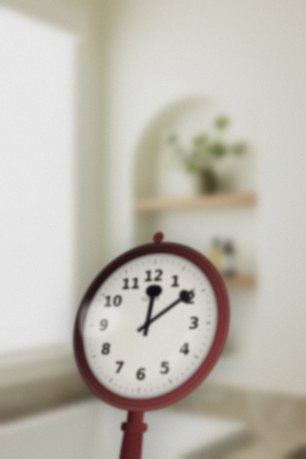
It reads 12h09
